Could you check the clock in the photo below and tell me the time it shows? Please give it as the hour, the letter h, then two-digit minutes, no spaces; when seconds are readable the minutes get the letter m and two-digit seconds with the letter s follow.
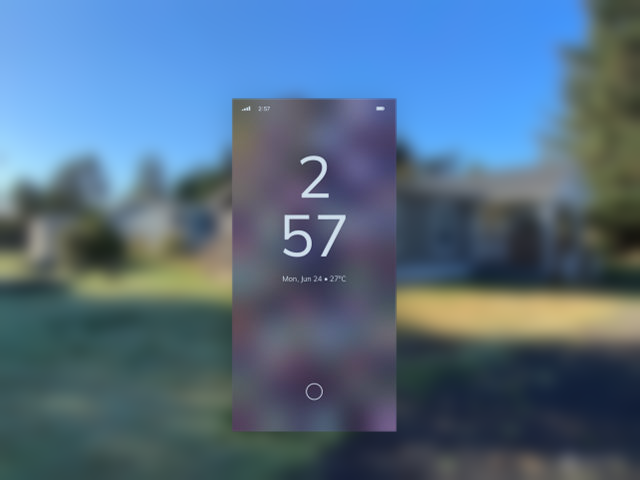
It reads 2h57
